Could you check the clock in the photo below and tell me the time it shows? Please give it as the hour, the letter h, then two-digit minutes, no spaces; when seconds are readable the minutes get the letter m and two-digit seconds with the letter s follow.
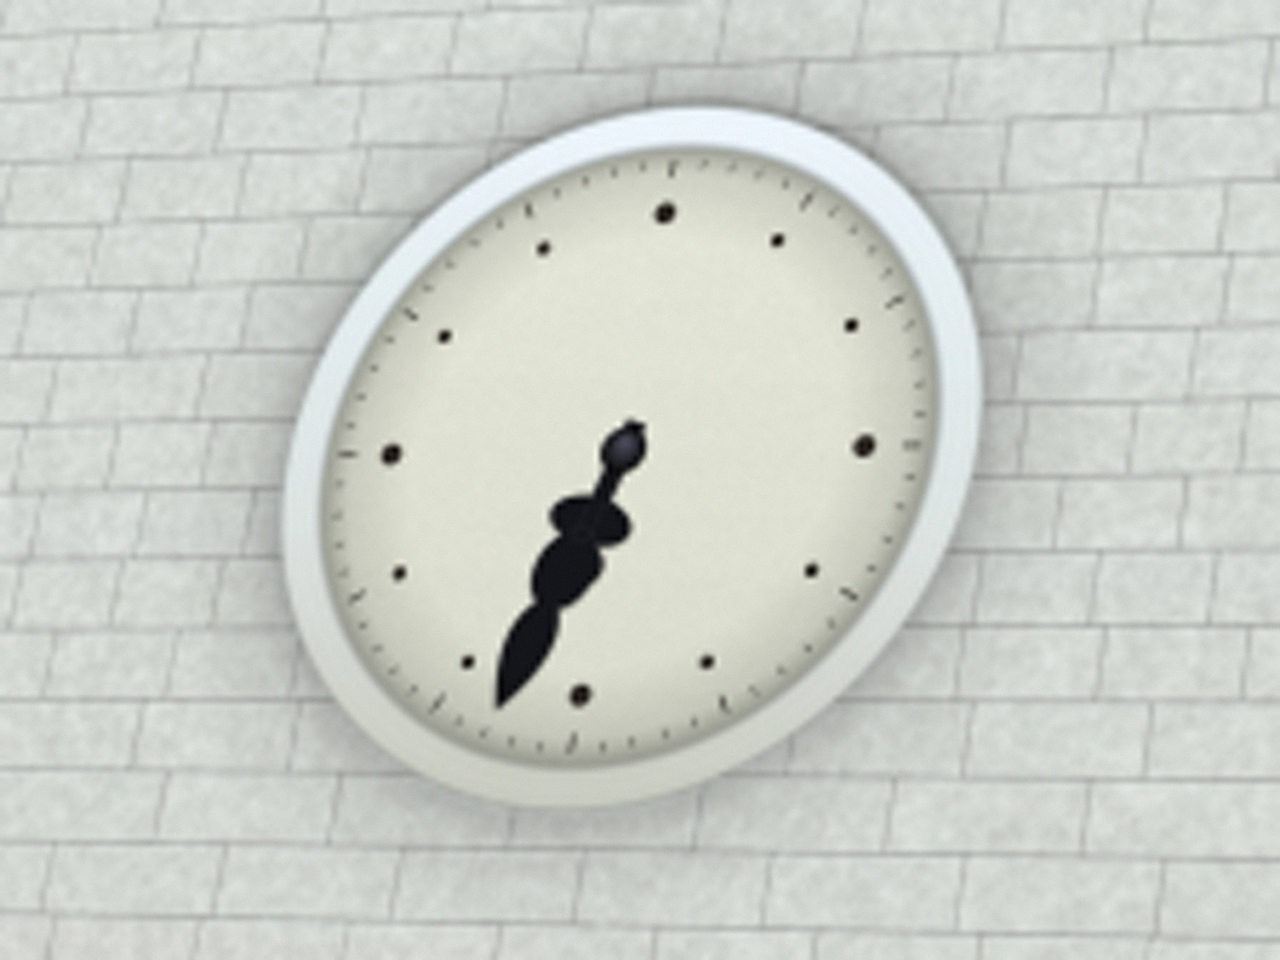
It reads 6h33
